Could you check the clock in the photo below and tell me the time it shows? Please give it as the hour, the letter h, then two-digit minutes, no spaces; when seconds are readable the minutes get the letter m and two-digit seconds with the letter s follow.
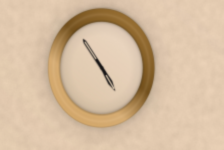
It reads 4h54
